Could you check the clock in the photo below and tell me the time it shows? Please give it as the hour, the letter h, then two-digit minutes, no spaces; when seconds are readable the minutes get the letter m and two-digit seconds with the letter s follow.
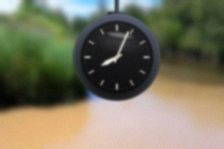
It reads 8h04
